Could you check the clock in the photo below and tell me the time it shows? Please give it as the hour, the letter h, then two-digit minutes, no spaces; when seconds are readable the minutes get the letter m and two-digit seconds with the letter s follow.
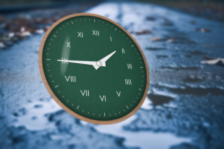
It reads 1h45
